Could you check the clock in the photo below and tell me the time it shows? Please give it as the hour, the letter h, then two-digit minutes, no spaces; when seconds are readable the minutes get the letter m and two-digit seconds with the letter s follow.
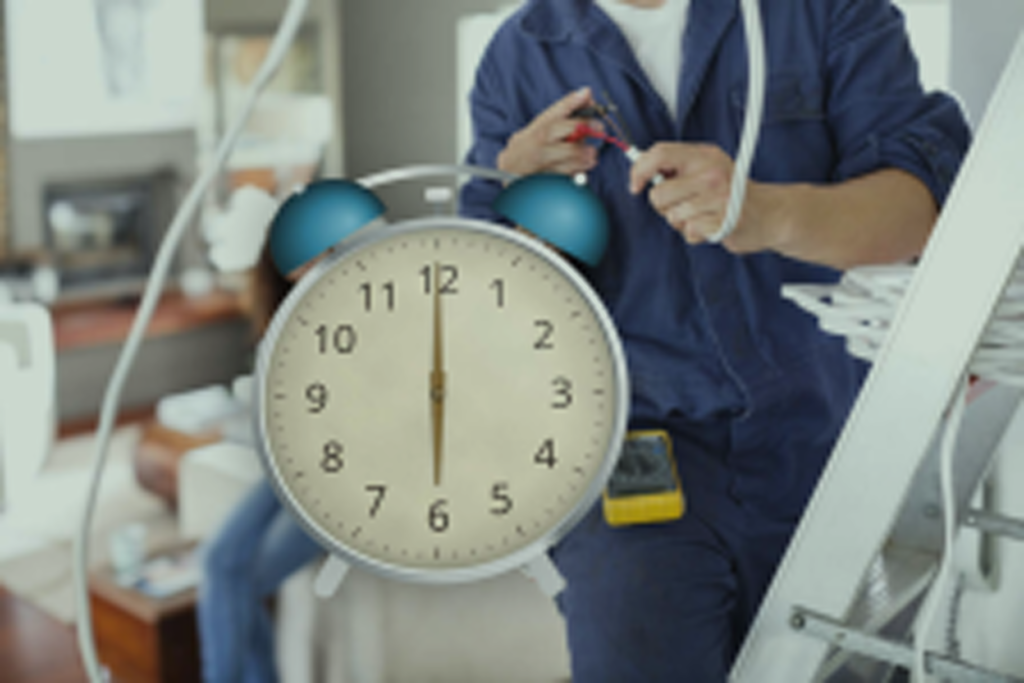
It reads 6h00
